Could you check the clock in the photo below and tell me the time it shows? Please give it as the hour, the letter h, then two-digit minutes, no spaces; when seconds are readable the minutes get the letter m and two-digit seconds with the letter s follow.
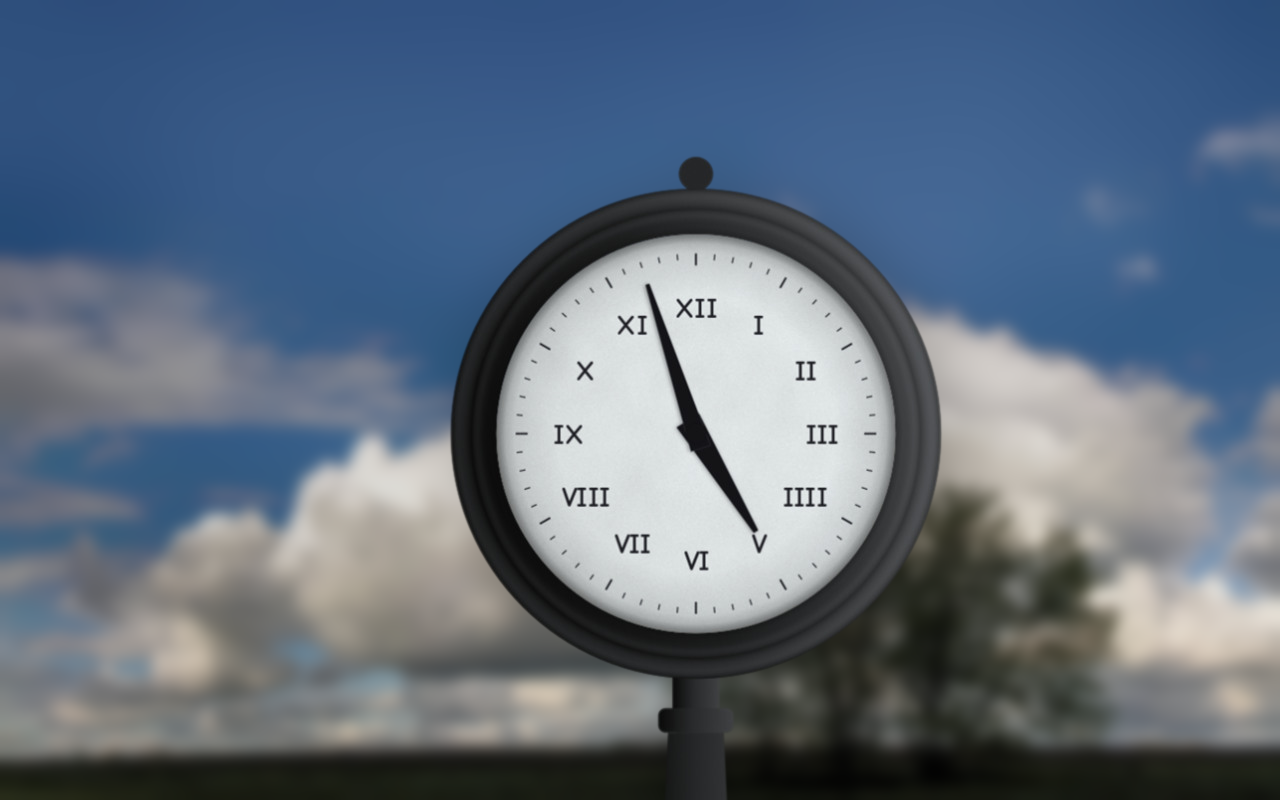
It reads 4h57
